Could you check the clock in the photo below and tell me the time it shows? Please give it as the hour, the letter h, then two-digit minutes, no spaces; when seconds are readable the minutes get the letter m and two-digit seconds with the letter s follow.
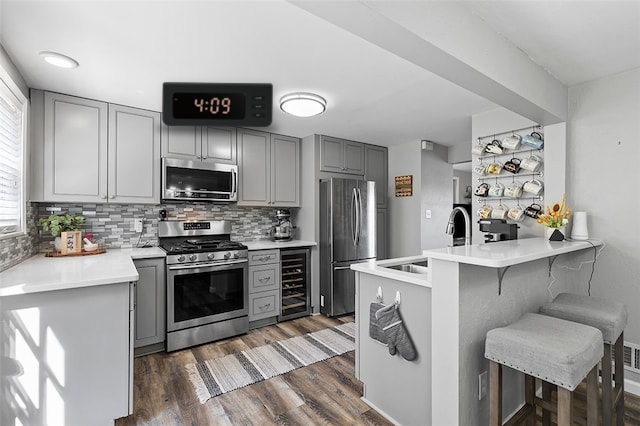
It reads 4h09
